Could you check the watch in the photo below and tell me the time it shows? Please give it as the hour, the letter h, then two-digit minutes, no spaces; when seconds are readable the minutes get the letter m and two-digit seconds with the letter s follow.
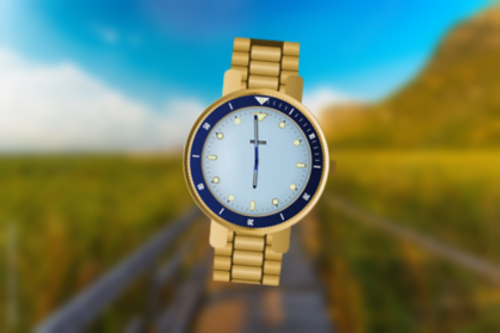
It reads 5h59
